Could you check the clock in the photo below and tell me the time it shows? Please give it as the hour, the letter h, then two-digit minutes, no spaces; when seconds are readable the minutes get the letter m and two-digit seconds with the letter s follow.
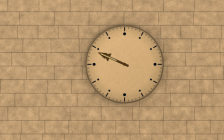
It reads 9h49
